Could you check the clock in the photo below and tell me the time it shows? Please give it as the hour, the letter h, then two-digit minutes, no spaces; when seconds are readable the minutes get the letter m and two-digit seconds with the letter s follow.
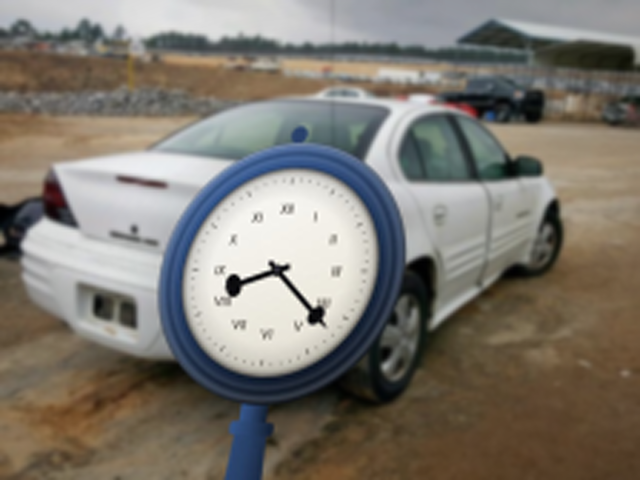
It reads 8h22
